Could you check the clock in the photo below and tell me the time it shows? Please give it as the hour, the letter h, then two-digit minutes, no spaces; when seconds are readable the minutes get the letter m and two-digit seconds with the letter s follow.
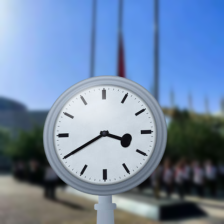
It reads 3h40
